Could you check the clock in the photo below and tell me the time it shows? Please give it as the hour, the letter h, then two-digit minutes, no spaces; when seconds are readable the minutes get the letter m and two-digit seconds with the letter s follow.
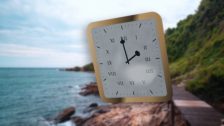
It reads 1h59
